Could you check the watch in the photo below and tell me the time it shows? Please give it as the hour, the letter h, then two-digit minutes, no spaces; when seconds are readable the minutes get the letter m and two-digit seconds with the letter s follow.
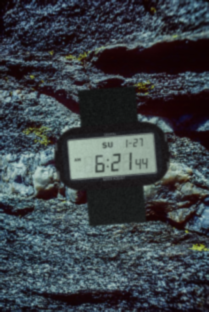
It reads 6h21m44s
